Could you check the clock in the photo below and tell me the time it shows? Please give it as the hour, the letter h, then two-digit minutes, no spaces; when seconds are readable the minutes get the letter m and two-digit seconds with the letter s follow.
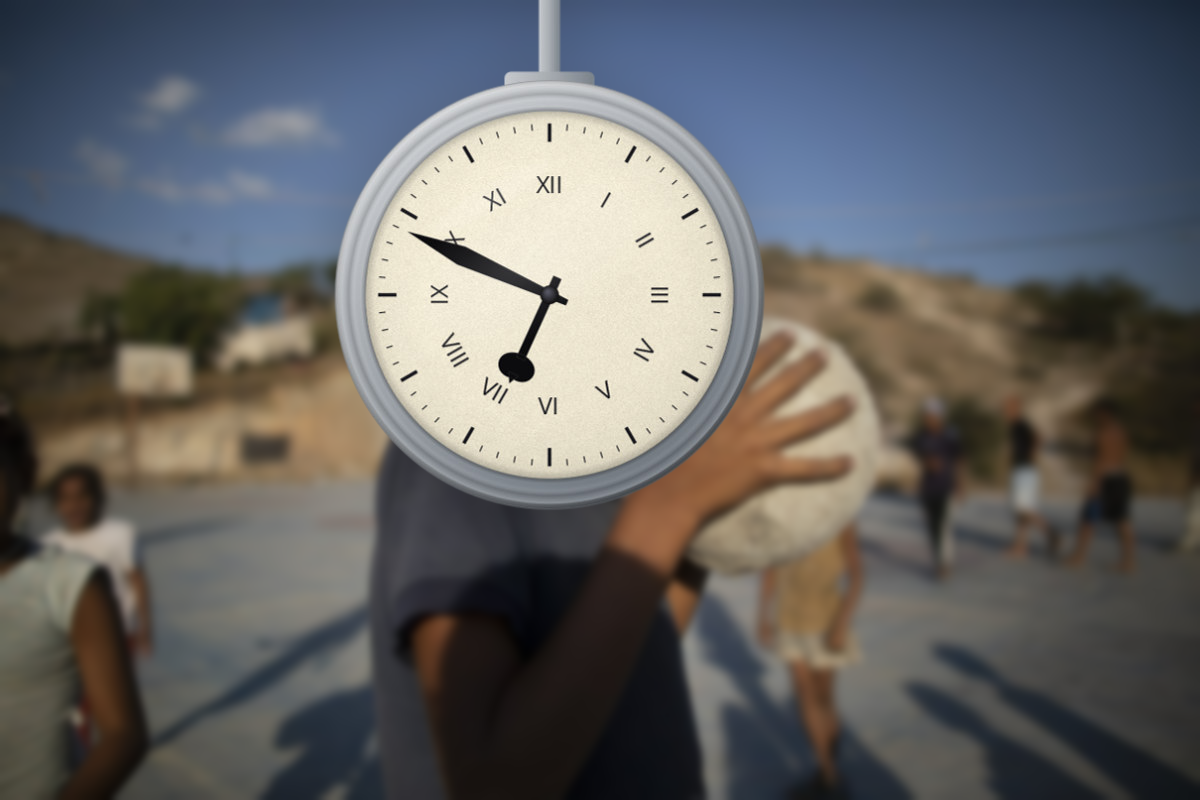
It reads 6h49
